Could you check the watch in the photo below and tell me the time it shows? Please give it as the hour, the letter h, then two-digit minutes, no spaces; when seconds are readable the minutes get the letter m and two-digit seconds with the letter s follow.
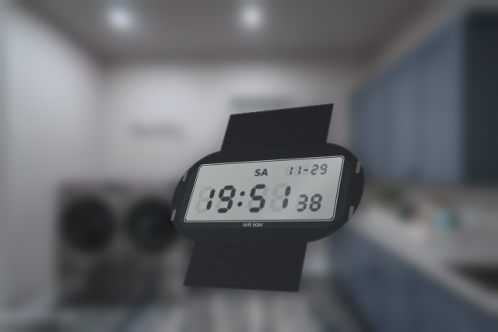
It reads 19h51m38s
